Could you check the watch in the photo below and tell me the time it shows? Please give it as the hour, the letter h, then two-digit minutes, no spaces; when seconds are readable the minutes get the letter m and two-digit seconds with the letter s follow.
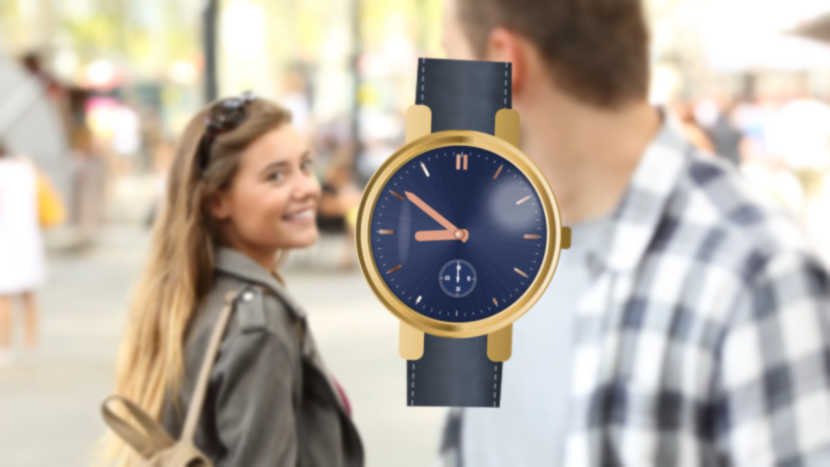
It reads 8h51
